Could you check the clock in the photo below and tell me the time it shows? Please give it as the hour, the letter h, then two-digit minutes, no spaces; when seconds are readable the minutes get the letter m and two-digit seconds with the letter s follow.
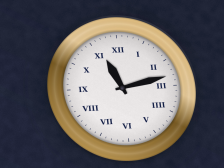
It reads 11h13
